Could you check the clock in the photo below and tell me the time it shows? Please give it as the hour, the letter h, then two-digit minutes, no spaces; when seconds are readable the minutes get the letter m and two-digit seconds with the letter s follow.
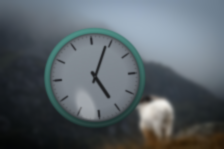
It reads 5h04
